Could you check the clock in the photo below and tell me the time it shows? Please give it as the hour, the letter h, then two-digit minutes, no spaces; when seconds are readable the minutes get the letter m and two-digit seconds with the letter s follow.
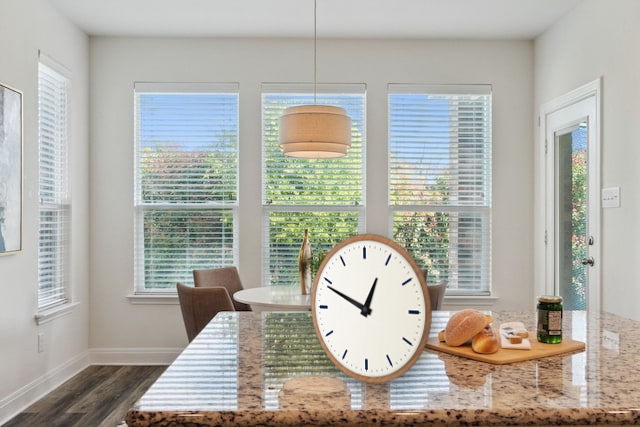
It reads 12h49
